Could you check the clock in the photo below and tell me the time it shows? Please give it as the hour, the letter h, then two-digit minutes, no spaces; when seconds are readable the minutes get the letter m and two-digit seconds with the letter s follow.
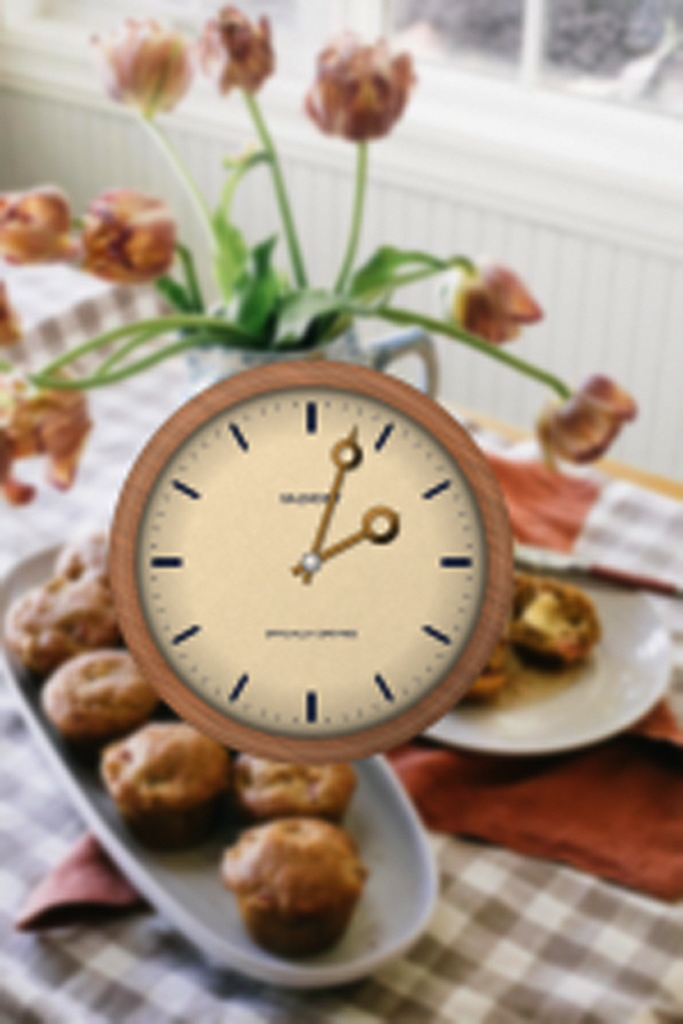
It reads 2h03
